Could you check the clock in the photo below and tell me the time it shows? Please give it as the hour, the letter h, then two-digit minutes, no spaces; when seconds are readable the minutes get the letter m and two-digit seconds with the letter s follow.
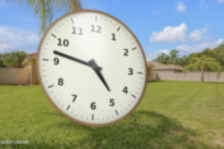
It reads 4h47
